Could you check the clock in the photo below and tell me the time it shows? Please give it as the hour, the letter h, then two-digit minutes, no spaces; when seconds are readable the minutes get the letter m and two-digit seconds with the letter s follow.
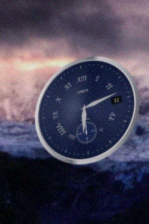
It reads 6h13
